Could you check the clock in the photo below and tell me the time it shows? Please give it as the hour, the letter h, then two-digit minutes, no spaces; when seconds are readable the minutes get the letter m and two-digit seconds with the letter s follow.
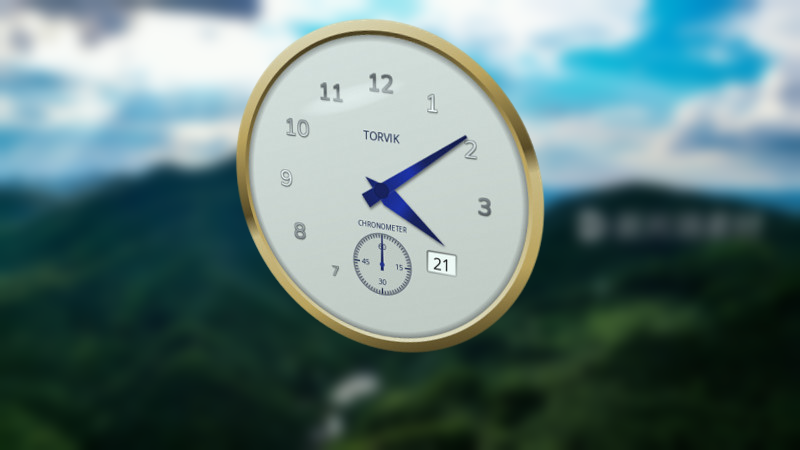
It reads 4h09
